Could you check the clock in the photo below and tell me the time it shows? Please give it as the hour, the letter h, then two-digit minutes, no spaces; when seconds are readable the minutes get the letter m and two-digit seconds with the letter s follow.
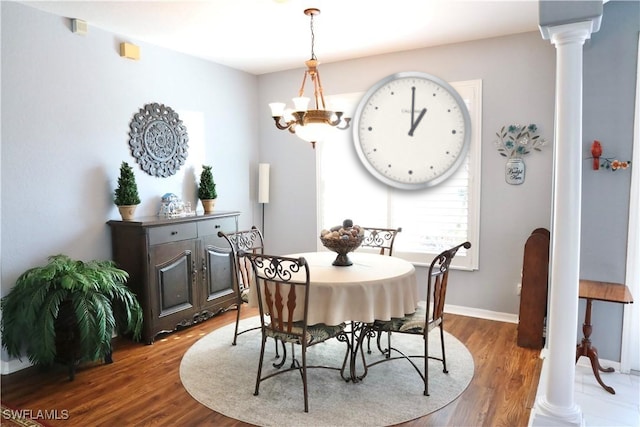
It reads 1h00
